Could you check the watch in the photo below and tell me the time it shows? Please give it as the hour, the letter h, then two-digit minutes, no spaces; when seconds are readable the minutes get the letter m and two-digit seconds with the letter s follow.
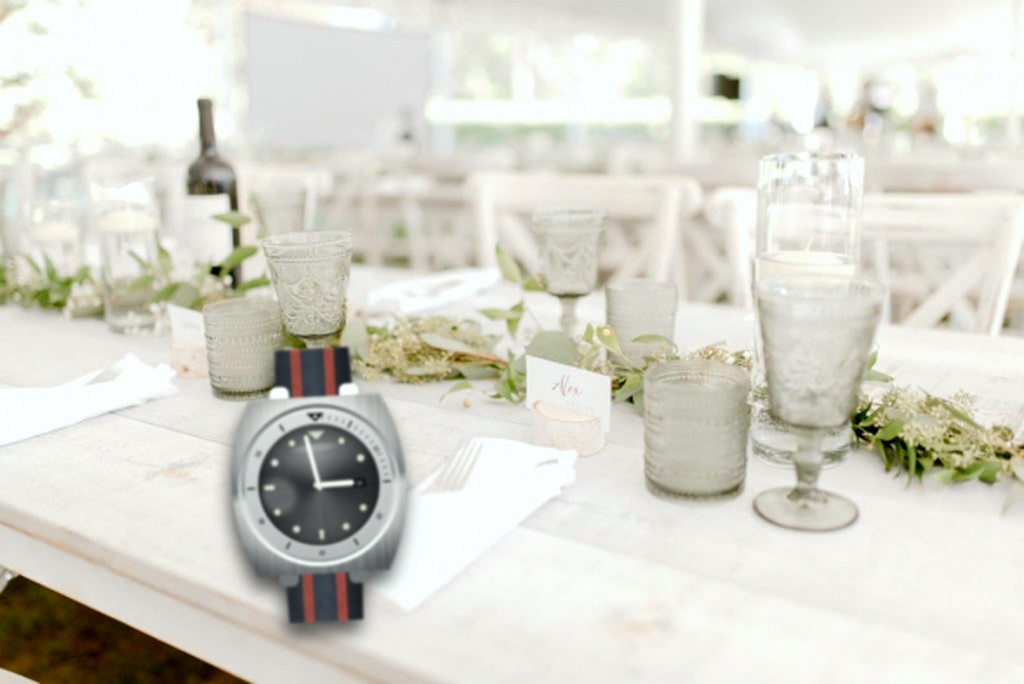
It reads 2h58
